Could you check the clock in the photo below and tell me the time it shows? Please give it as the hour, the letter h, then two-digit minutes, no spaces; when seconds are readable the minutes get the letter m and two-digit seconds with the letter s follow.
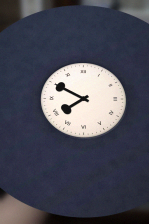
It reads 7h50
